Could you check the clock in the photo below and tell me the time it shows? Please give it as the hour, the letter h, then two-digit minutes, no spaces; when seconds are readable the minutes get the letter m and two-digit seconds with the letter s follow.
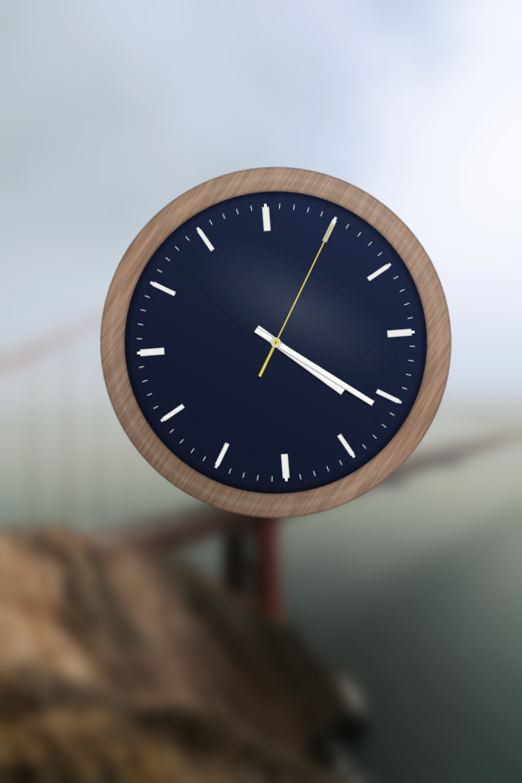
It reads 4h21m05s
